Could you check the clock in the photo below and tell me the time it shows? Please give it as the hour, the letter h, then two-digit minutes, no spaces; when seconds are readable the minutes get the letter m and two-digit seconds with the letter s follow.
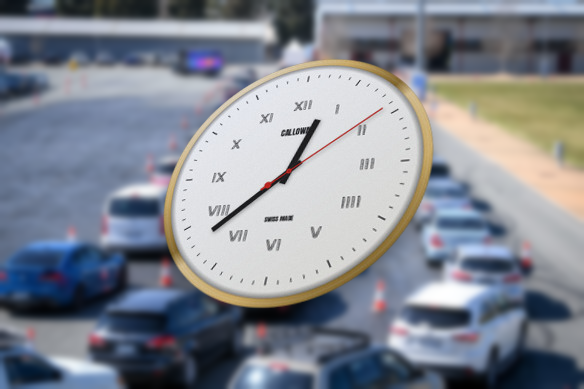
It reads 12h38m09s
